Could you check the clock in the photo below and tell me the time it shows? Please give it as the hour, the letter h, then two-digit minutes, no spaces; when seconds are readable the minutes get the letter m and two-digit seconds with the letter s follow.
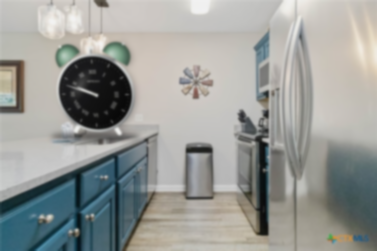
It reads 9h48
